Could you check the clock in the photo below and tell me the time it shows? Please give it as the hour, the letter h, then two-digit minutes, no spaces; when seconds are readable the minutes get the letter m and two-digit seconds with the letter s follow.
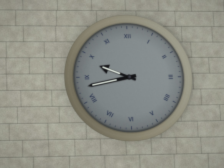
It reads 9h43
